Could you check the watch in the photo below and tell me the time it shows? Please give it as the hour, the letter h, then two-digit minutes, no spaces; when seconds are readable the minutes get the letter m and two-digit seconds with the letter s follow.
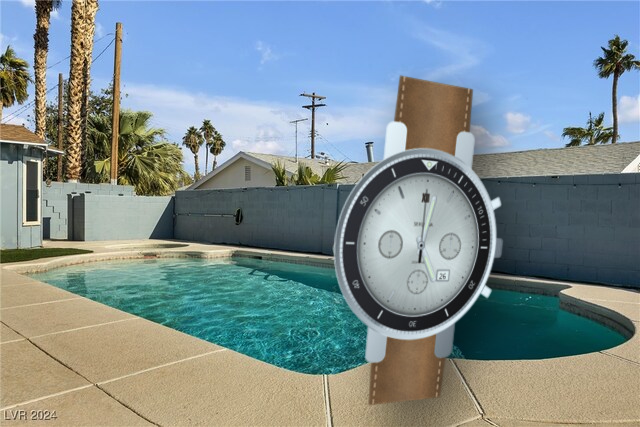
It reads 5h02
